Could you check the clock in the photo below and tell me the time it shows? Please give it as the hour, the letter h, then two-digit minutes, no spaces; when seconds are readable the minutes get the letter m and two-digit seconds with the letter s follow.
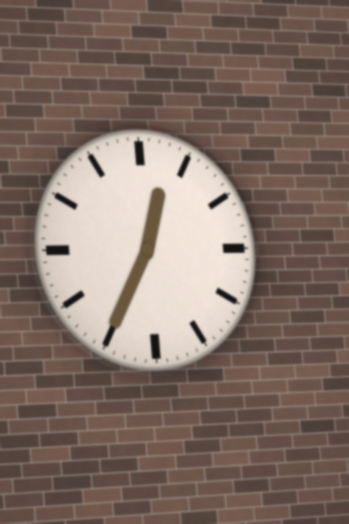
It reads 12h35
